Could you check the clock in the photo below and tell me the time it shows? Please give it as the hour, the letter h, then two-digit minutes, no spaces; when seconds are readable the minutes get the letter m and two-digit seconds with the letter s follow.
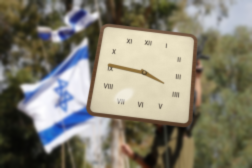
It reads 3h46
